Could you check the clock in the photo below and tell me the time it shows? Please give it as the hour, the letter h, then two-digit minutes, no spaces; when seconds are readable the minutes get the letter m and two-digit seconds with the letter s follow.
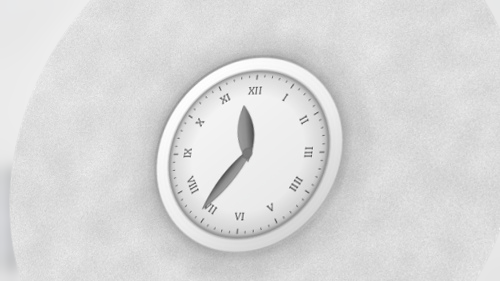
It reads 11h36
